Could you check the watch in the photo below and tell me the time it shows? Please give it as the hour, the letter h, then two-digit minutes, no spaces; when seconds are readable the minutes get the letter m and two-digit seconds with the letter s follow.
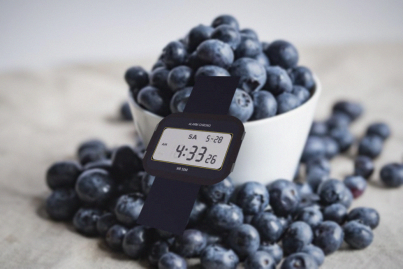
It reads 4h33m26s
